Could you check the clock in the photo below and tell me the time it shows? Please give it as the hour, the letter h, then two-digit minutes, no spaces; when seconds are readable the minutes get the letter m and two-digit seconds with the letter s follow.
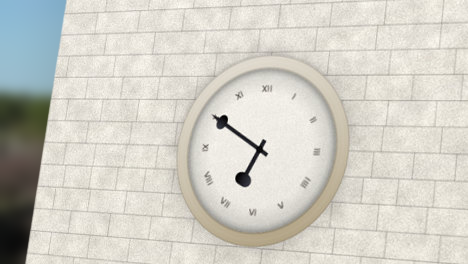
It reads 6h50
